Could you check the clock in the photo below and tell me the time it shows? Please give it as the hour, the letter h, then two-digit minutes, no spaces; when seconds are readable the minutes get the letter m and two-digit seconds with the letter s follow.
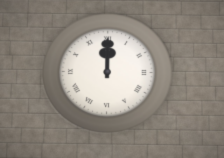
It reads 12h00
